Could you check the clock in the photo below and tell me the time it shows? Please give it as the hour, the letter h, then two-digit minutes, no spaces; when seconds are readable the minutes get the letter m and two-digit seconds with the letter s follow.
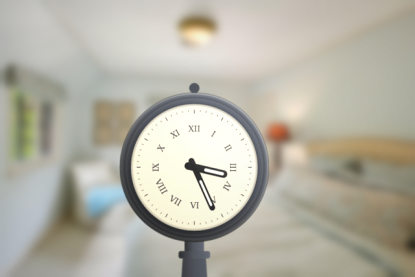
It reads 3h26
